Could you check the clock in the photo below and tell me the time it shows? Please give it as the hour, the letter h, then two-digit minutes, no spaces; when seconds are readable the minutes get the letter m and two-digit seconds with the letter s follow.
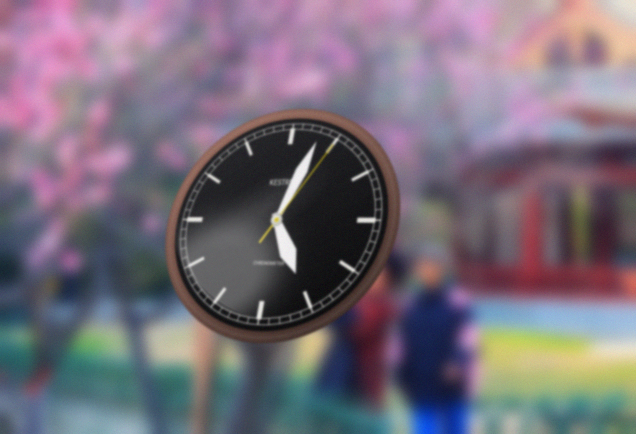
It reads 5h03m05s
